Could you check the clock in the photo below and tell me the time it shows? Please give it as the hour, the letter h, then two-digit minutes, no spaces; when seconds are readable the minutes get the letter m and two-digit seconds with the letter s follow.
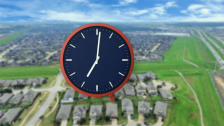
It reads 7h01
